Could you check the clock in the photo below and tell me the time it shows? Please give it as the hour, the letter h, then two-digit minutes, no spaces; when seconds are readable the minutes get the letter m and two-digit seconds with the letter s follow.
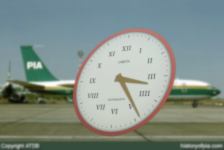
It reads 3h24
